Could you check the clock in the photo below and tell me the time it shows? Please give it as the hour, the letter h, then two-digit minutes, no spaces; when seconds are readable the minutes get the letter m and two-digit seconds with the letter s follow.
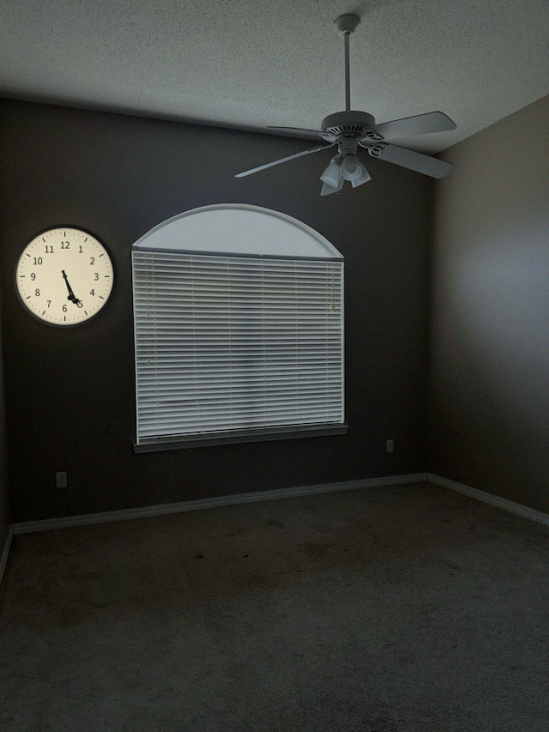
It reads 5h26
